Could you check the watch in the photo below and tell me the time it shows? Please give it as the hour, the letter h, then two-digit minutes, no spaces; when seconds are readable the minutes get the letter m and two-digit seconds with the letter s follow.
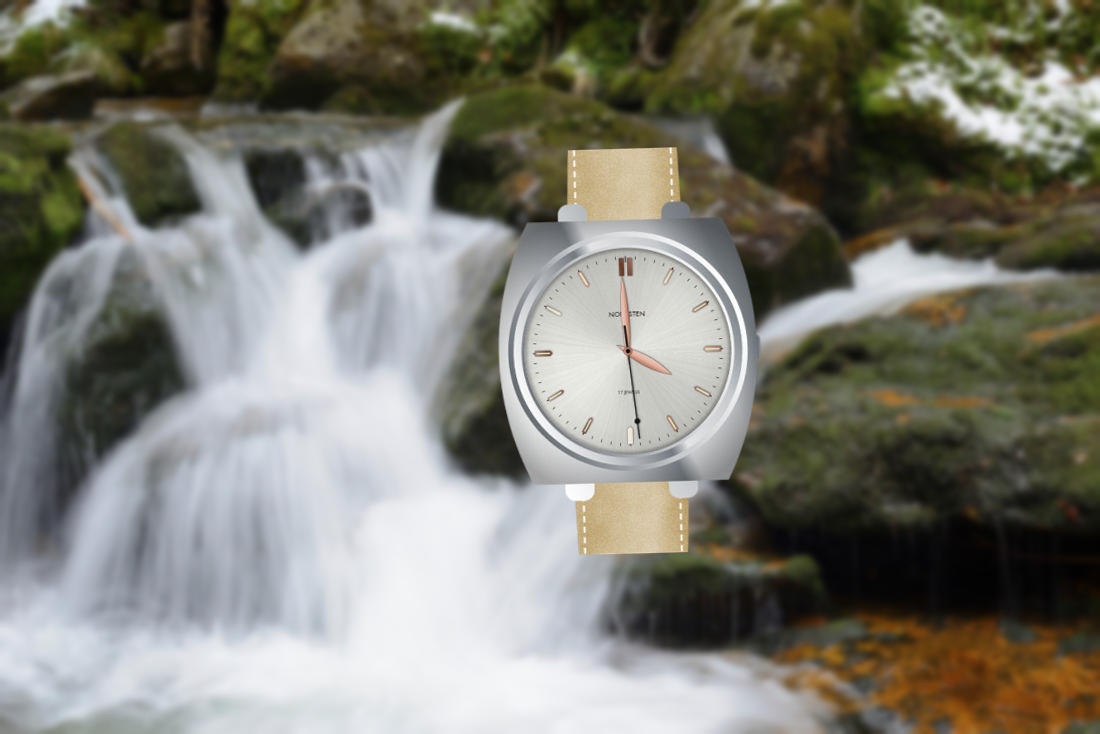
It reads 3h59m29s
